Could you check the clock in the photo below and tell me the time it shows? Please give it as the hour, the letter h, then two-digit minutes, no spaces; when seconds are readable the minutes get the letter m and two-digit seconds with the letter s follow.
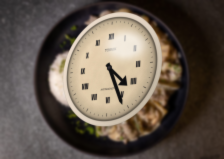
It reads 4h26
